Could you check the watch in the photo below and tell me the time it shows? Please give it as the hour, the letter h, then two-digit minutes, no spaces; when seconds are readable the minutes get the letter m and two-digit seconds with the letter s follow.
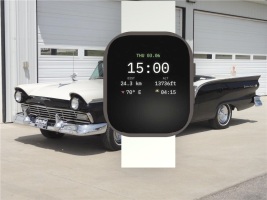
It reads 15h00
